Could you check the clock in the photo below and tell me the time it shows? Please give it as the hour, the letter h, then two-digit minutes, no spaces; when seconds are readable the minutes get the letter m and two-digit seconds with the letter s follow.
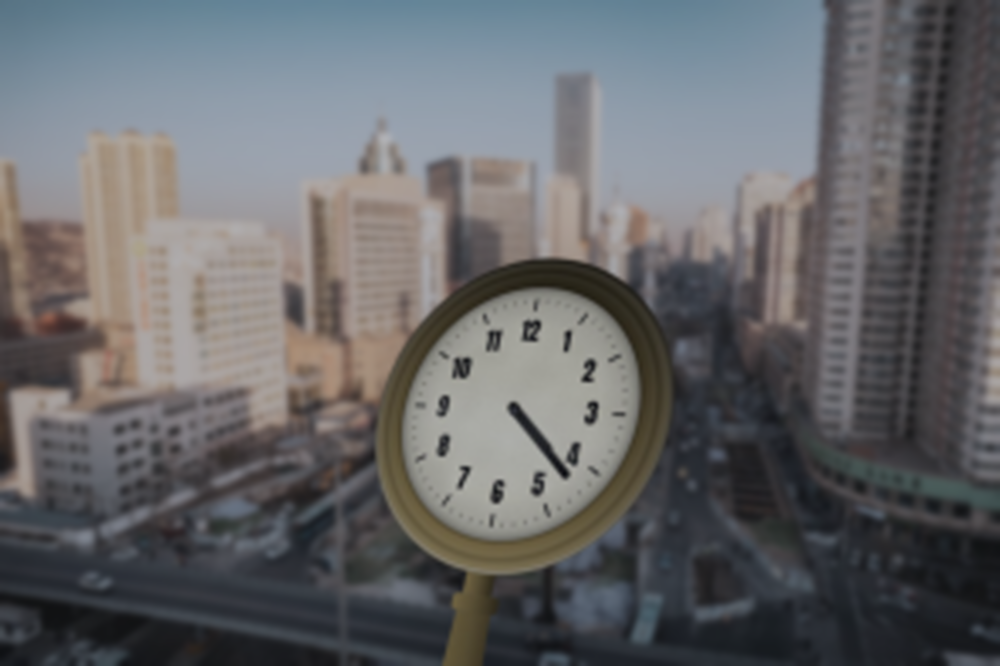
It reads 4h22
